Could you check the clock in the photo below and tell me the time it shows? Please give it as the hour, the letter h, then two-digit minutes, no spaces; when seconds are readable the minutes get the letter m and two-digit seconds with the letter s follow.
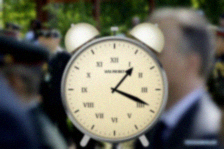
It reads 1h19
